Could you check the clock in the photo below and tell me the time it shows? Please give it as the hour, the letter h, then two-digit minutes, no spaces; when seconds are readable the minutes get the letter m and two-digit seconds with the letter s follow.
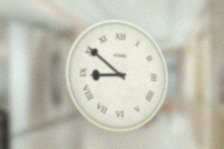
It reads 8h51
